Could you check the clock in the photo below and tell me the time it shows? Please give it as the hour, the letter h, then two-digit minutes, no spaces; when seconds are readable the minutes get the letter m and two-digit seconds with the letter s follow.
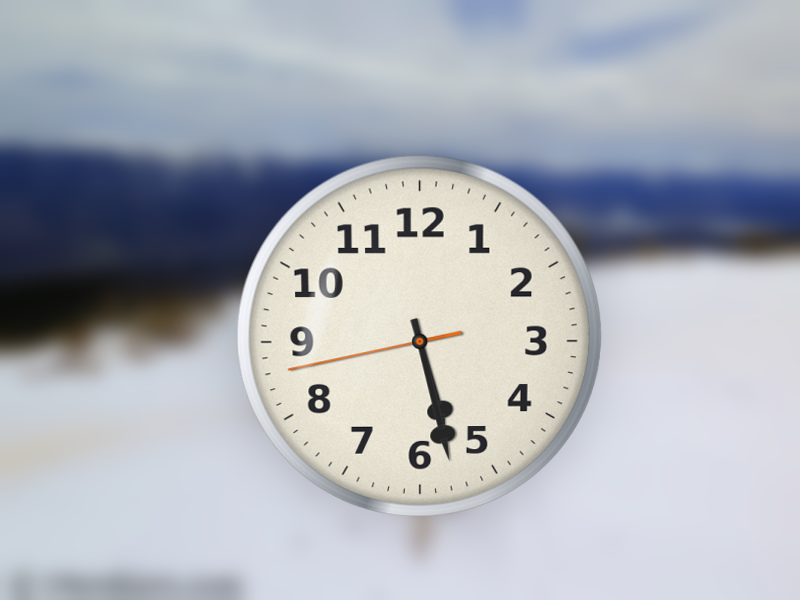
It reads 5h27m43s
